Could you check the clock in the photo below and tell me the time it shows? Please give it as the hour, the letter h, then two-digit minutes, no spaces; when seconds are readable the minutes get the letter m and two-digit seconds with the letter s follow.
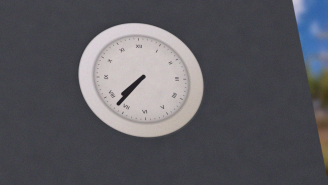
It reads 7h37
